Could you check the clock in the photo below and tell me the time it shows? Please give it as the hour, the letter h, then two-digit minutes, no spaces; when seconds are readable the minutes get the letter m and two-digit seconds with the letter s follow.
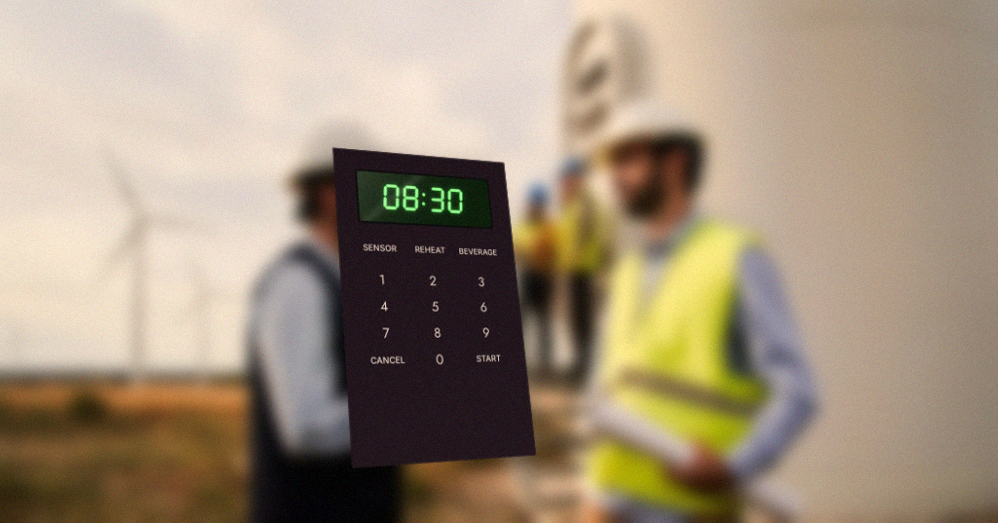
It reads 8h30
